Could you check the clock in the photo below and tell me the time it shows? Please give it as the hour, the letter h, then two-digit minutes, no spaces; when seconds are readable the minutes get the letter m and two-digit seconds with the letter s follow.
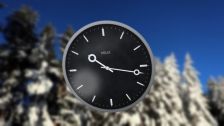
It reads 10h17
